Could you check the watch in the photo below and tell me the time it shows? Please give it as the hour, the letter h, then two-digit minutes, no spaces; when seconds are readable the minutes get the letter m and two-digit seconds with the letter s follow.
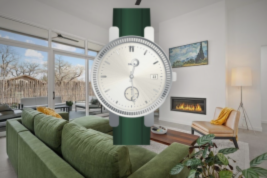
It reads 12h29
